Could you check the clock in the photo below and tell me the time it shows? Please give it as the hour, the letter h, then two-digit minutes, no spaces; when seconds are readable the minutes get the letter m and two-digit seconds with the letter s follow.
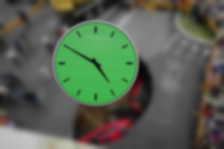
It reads 4h50
